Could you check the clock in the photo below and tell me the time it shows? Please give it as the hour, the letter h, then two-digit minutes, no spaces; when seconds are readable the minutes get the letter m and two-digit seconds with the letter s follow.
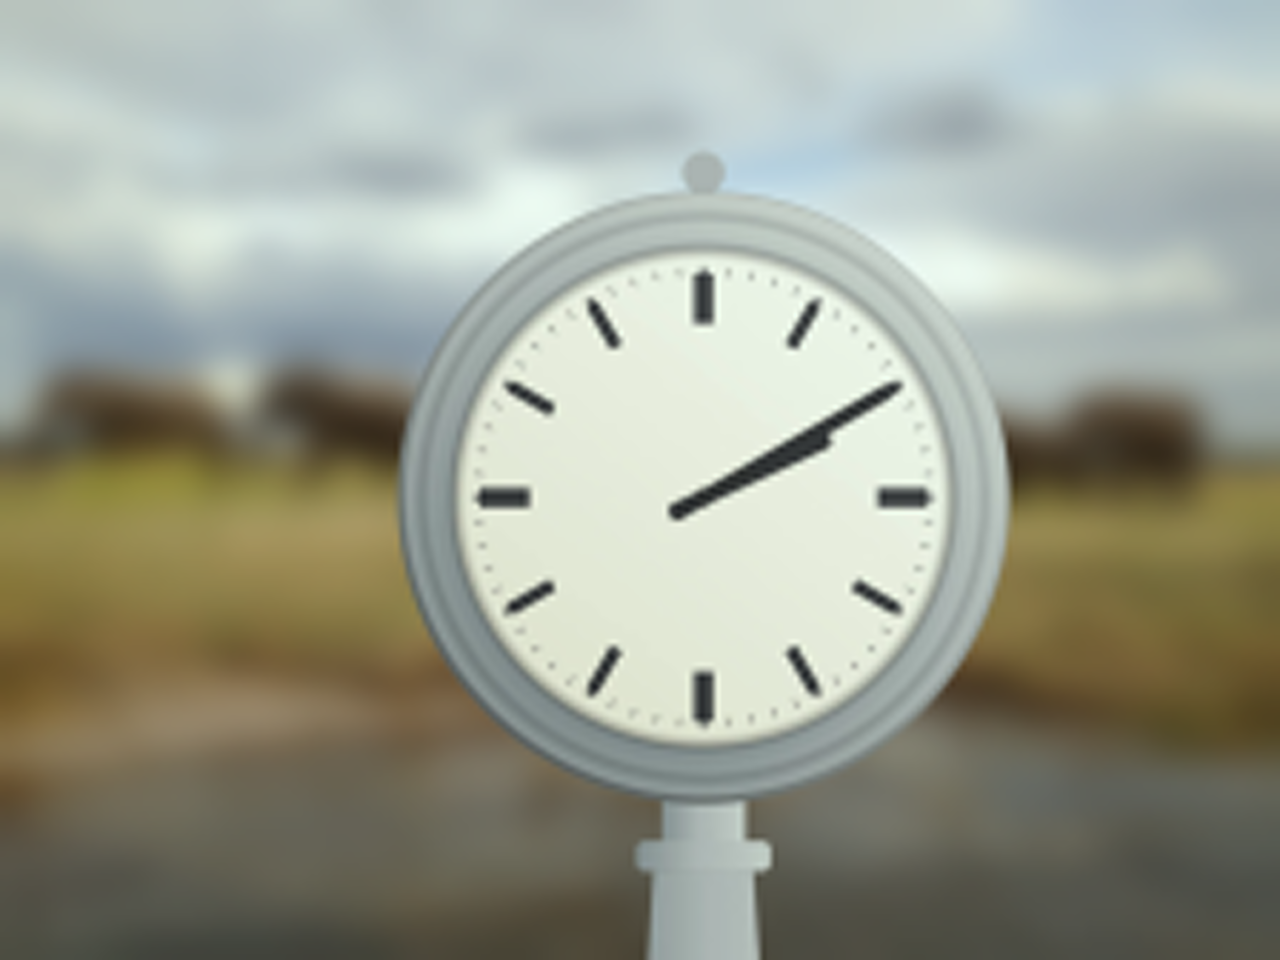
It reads 2h10
